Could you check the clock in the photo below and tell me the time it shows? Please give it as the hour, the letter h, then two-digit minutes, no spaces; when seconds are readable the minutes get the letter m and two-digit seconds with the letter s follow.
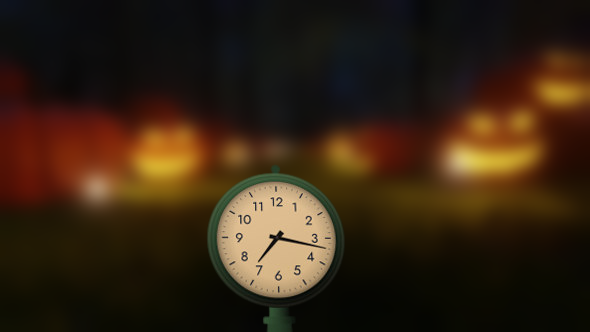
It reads 7h17
